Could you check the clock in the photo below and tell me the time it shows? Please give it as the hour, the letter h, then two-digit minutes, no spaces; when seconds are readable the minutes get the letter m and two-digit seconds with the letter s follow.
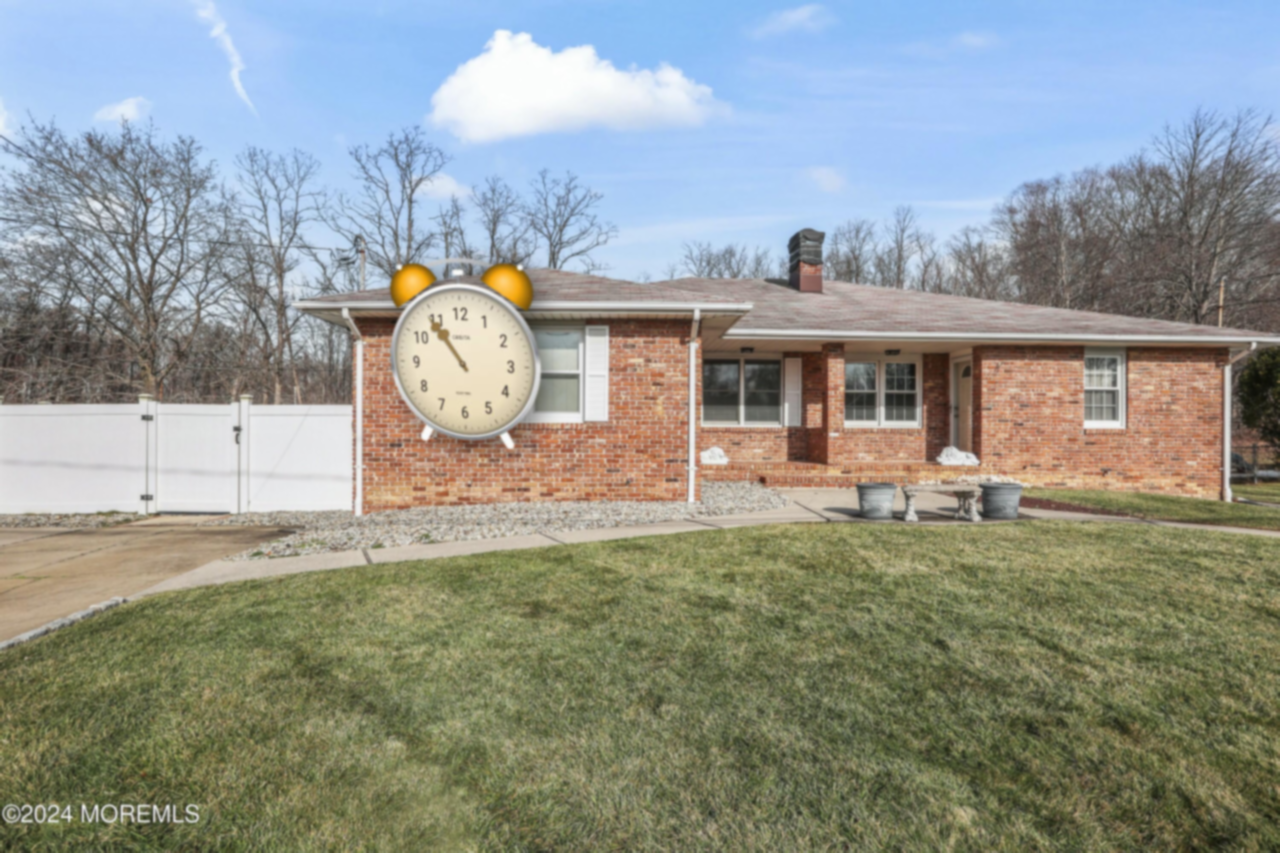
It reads 10h54
